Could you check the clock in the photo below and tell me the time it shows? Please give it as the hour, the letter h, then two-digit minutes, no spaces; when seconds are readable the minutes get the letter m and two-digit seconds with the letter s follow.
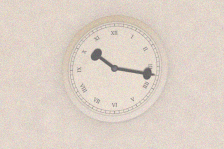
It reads 10h17
